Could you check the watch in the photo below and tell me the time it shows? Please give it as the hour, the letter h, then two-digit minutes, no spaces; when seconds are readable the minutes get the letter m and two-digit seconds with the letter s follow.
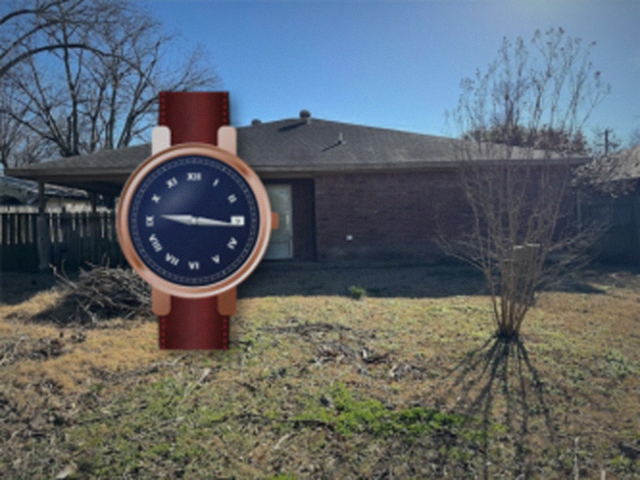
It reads 9h16
